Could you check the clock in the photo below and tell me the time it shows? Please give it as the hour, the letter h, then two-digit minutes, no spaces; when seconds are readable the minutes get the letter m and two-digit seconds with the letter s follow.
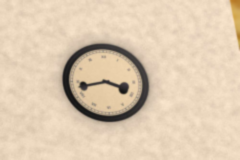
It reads 3h43
